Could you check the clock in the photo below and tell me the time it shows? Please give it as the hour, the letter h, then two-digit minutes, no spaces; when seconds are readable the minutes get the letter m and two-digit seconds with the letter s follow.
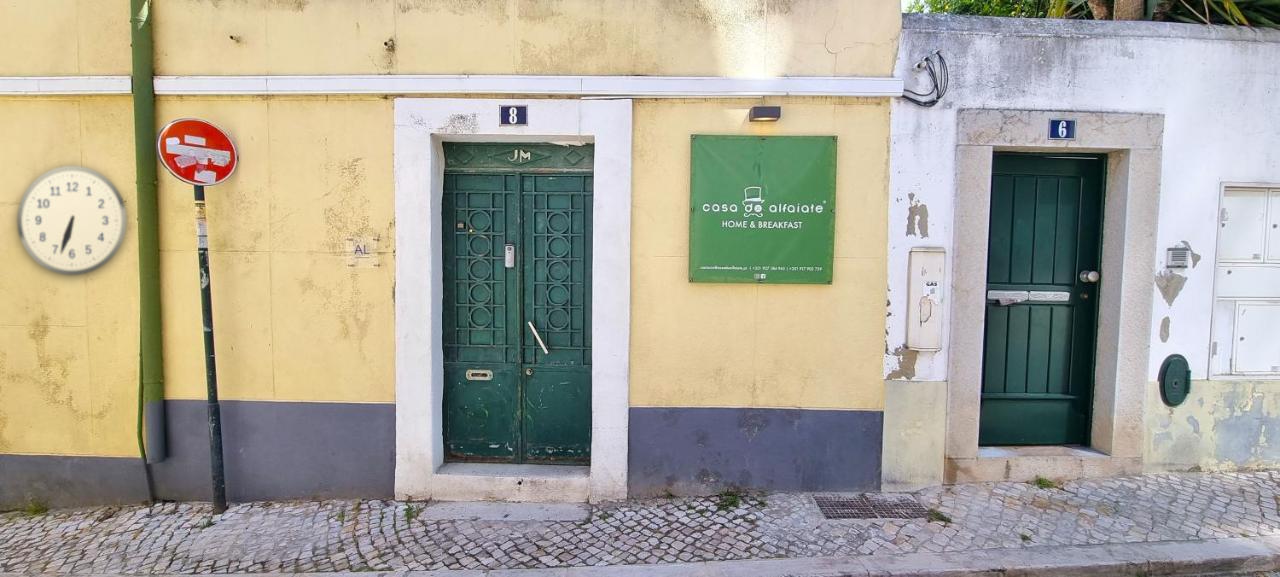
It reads 6h33
